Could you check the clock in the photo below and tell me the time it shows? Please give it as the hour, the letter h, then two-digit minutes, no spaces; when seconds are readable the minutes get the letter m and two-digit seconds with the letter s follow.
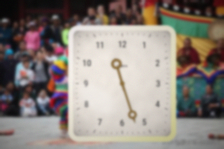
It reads 11h27
